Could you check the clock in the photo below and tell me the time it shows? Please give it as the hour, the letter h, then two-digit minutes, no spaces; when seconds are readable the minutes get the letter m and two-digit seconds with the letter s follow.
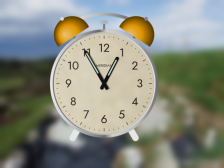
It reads 12h55
